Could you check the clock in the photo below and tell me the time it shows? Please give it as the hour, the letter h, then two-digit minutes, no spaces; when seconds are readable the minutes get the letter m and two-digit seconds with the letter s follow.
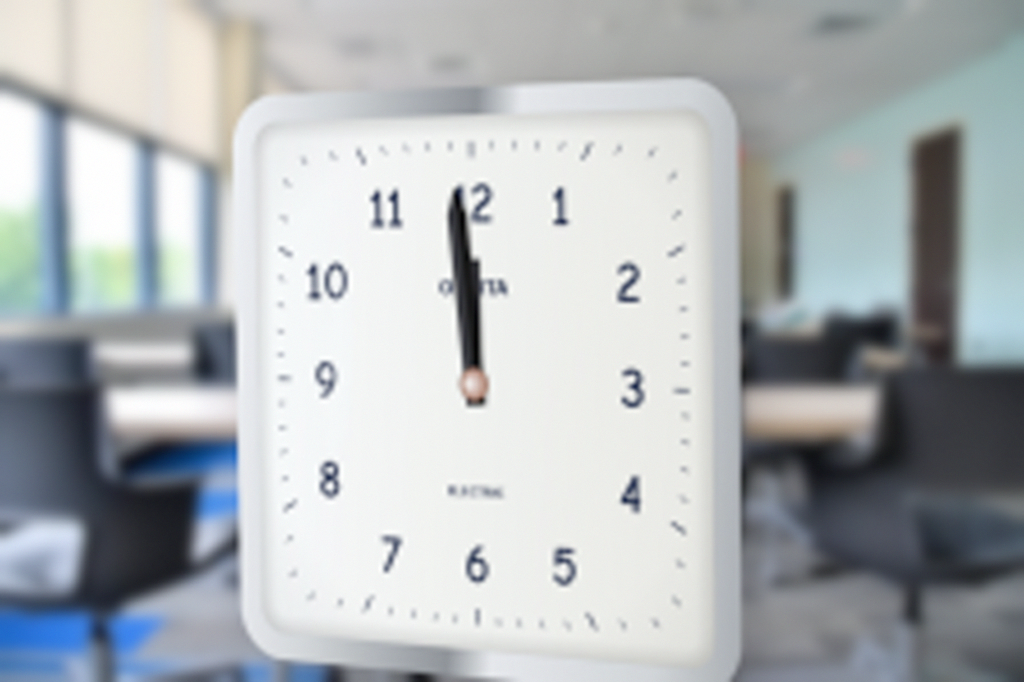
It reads 11h59
